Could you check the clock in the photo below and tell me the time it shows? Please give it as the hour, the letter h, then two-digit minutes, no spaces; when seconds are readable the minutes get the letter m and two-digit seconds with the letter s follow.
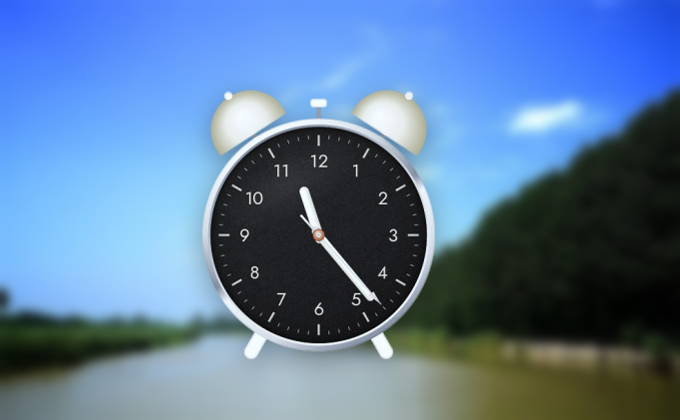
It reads 11h23m23s
